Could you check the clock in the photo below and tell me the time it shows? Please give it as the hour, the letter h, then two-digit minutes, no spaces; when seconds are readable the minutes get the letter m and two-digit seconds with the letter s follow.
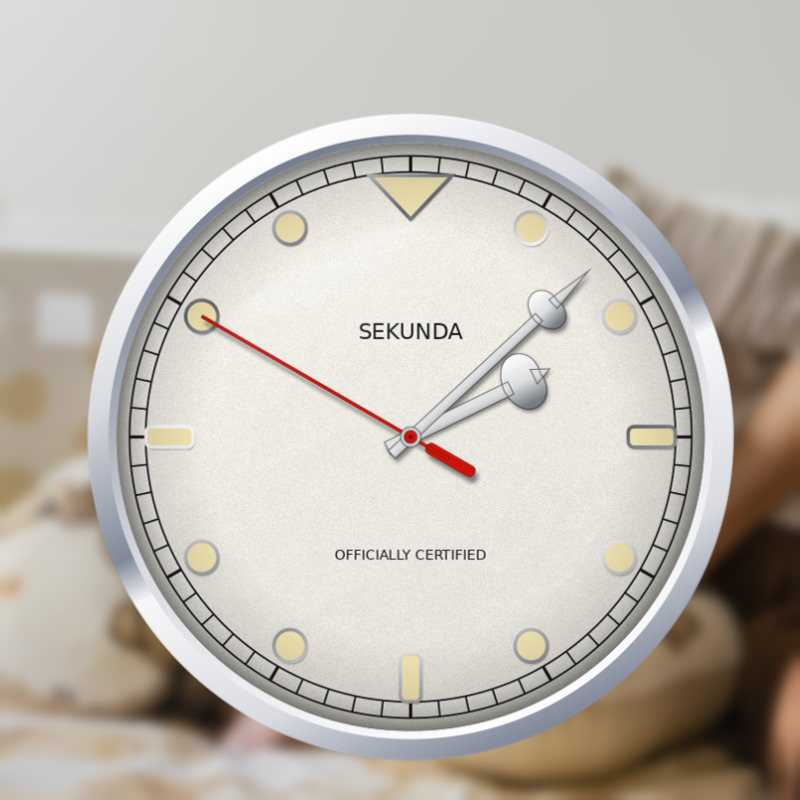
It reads 2h07m50s
